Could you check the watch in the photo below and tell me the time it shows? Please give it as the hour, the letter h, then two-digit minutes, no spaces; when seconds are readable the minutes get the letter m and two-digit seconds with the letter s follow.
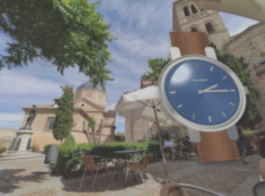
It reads 2h15
